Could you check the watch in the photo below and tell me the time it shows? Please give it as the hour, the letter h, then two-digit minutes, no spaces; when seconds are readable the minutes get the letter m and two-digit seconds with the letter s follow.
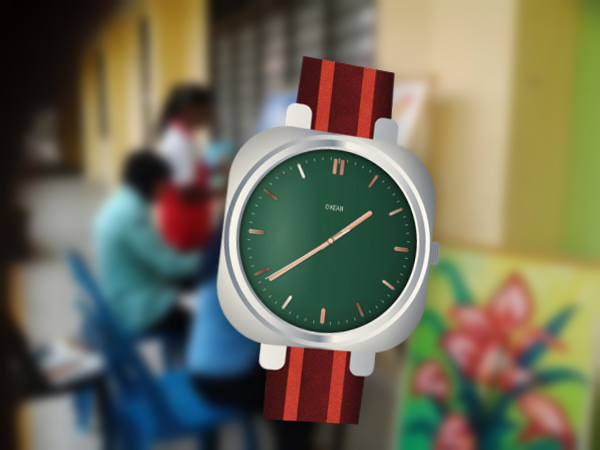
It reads 1h38m39s
